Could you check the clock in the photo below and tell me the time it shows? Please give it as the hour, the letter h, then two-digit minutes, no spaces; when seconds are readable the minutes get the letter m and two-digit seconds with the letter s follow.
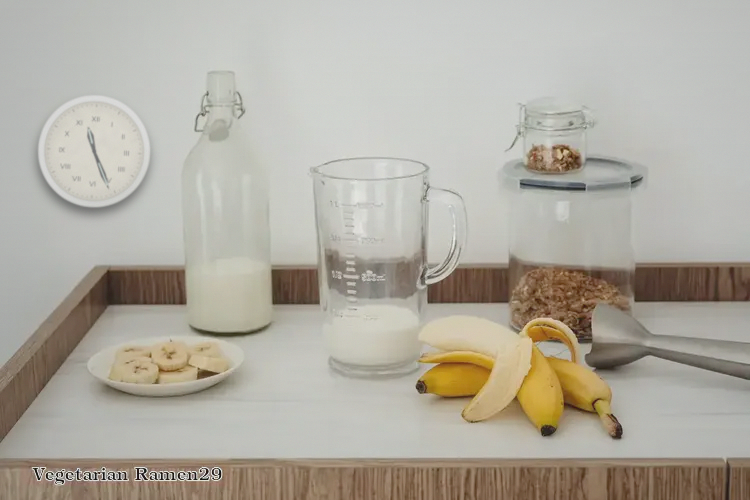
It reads 11h26
